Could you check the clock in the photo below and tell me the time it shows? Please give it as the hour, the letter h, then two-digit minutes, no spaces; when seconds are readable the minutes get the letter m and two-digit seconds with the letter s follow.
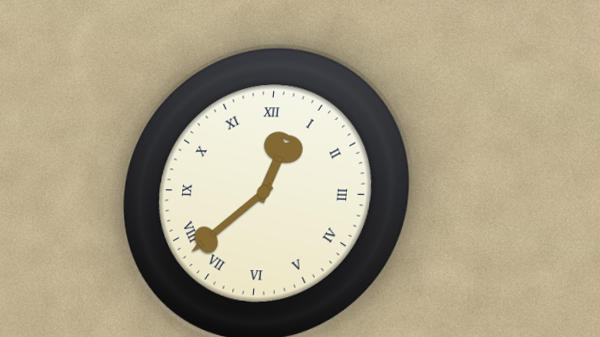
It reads 12h38
